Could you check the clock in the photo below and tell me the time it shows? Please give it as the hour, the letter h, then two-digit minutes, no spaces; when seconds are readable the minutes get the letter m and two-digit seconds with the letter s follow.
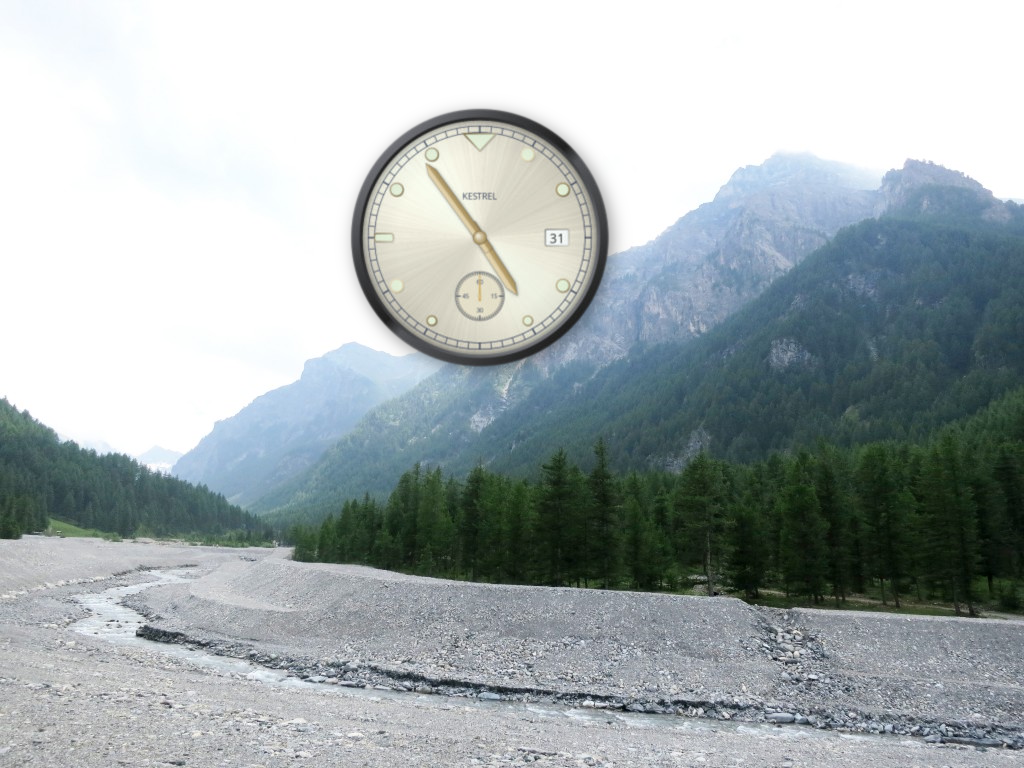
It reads 4h54
